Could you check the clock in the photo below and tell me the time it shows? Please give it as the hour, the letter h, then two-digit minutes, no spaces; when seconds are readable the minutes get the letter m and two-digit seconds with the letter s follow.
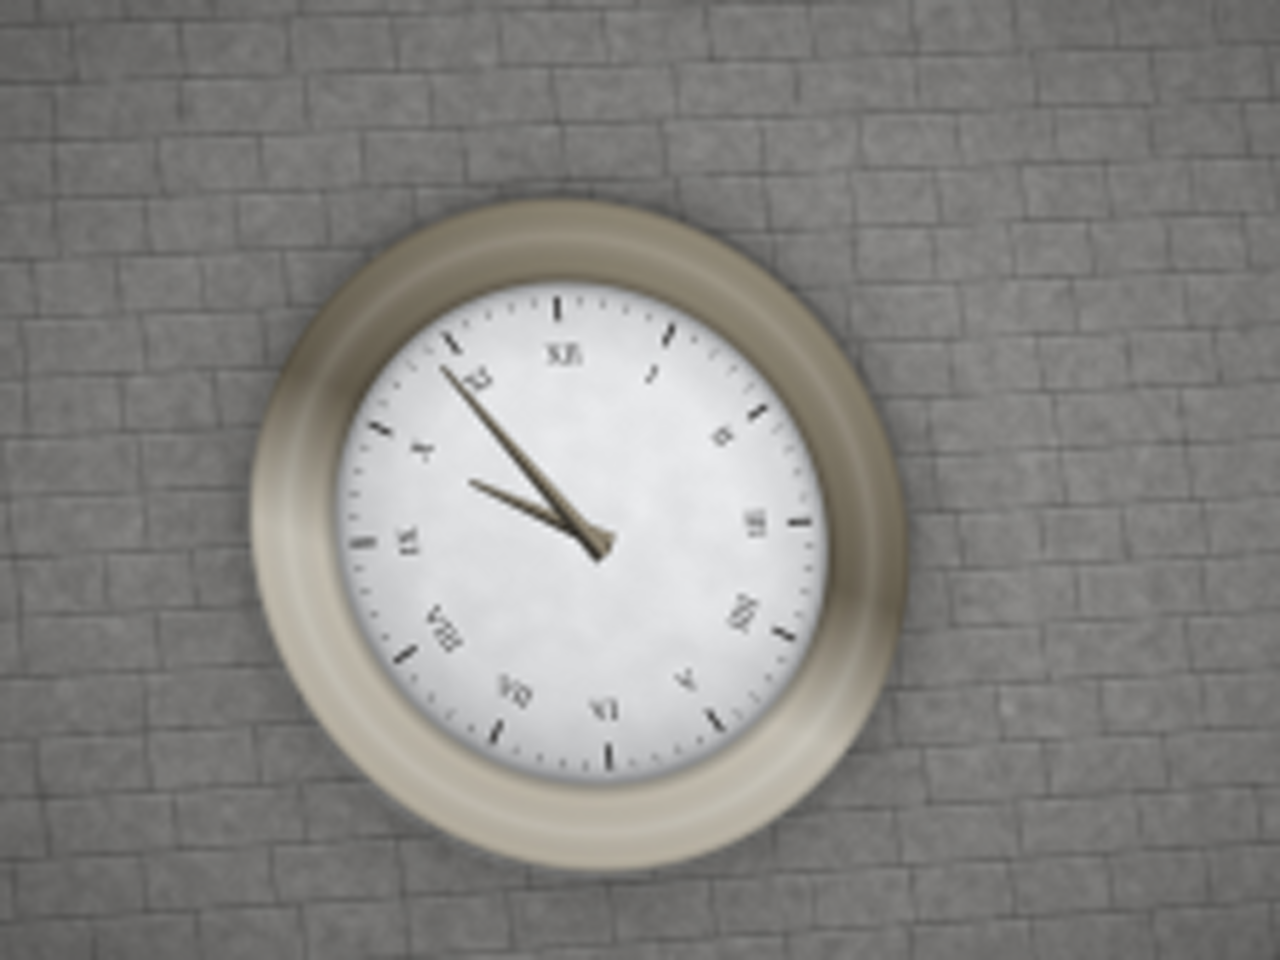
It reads 9h54
